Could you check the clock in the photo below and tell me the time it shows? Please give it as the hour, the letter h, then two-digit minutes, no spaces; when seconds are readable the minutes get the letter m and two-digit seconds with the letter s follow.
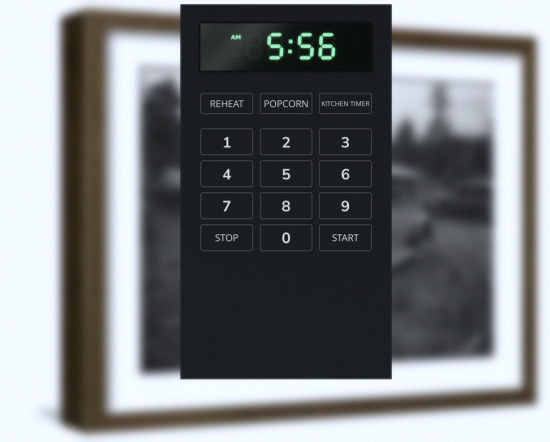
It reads 5h56
